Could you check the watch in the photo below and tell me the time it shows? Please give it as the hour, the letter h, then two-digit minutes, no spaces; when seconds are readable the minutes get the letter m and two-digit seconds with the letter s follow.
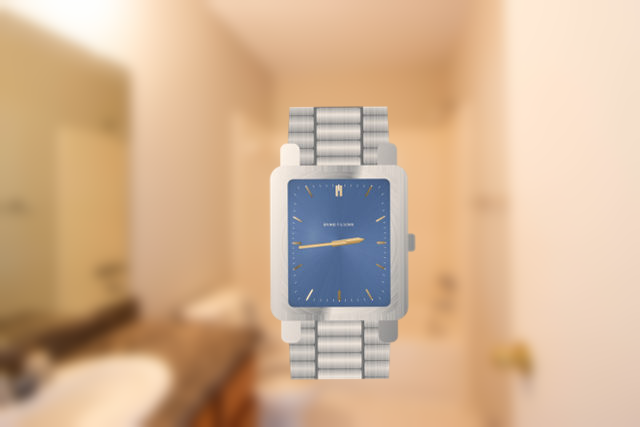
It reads 2h44
